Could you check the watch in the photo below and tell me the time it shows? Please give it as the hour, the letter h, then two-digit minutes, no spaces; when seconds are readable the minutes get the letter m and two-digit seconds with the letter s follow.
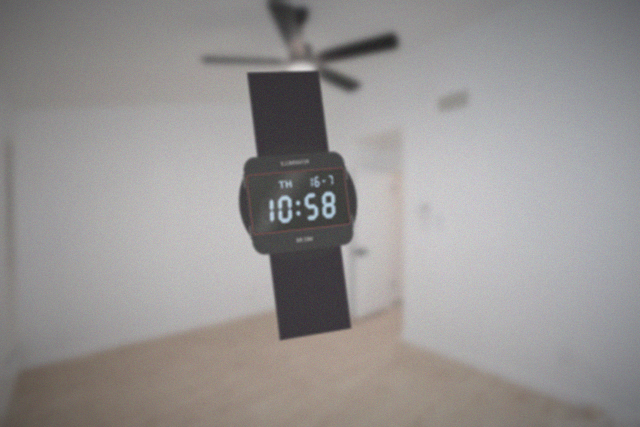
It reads 10h58
